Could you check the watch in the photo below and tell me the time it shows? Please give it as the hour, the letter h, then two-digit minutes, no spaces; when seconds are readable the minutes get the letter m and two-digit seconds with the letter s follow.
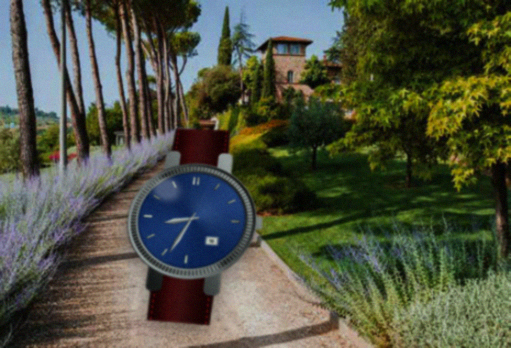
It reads 8h34
